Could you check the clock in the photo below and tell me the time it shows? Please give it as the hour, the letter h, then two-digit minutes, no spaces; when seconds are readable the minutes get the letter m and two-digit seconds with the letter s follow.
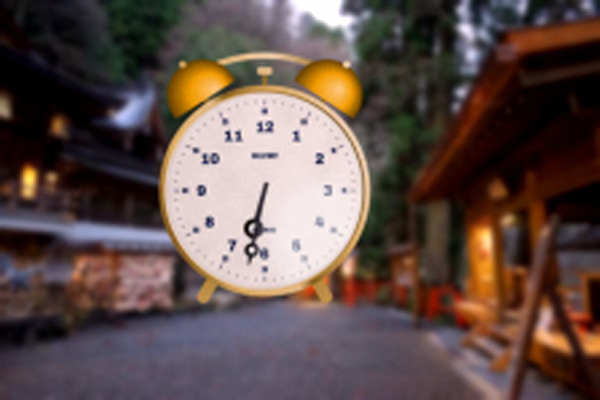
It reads 6h32
